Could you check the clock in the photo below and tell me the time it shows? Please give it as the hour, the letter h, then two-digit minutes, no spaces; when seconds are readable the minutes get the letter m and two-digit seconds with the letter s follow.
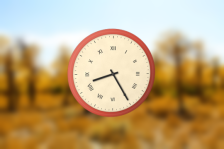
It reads 8h25
